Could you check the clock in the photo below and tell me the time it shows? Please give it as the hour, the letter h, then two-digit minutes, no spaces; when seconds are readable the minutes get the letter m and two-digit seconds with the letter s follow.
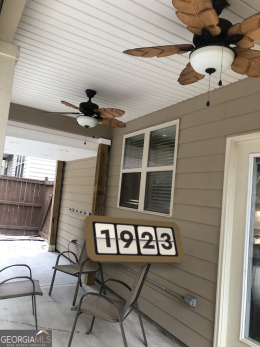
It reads 19h23
